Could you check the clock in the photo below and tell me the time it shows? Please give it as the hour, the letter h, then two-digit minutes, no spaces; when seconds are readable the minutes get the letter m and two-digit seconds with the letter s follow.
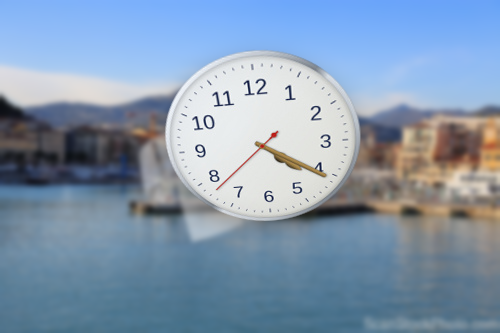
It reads 4h20m38s
